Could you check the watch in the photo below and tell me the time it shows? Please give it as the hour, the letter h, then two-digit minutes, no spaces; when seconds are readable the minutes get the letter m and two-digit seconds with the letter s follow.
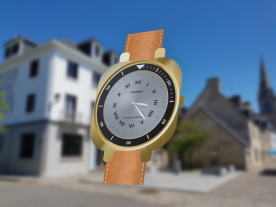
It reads 3h23
